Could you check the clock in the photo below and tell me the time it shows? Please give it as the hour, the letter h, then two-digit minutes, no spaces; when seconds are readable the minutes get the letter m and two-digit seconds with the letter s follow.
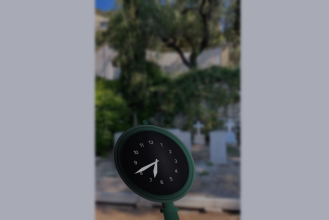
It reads 6h41
